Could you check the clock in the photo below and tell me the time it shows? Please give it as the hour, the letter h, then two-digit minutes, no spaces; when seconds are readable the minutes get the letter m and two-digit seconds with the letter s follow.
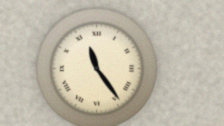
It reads 11h24
